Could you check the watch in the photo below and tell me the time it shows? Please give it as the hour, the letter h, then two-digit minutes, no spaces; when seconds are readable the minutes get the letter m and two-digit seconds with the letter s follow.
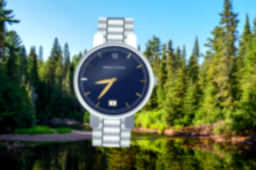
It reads 8h36
